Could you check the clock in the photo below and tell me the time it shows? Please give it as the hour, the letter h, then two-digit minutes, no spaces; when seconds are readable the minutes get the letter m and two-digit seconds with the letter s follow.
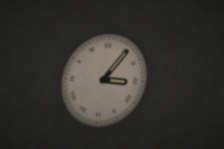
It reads 3h06
